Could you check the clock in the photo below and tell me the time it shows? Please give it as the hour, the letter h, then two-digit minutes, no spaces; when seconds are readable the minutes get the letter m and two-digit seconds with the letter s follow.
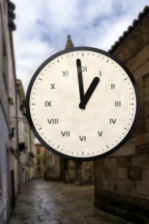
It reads 12h59
